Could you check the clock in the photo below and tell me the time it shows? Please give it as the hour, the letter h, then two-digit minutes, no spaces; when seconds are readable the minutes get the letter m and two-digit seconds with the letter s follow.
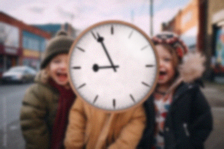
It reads 8h56
